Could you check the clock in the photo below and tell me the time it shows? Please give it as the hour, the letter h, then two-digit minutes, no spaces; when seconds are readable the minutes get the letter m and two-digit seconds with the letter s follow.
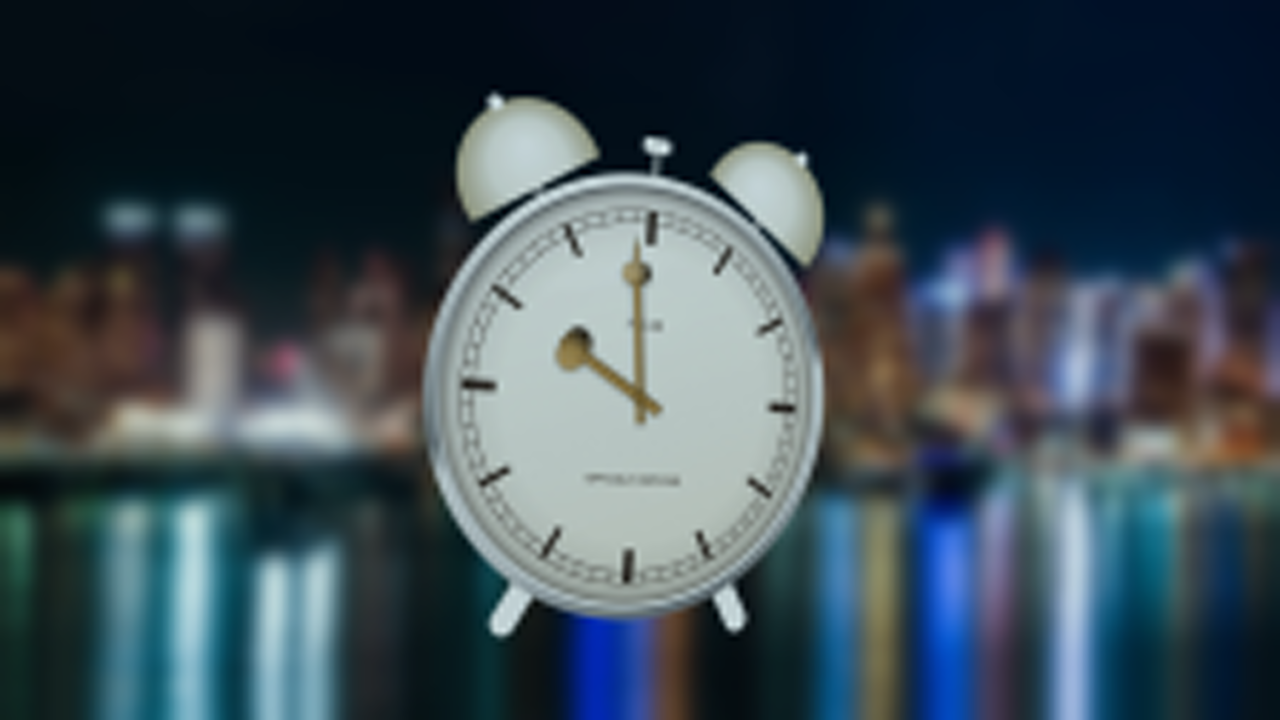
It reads 9h59
